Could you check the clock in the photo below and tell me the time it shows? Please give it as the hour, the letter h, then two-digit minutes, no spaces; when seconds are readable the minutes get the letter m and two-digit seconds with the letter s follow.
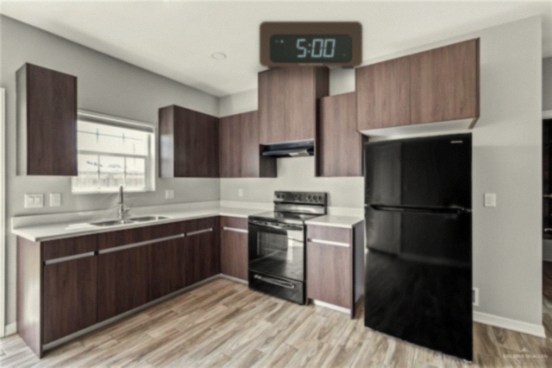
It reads 5h00
